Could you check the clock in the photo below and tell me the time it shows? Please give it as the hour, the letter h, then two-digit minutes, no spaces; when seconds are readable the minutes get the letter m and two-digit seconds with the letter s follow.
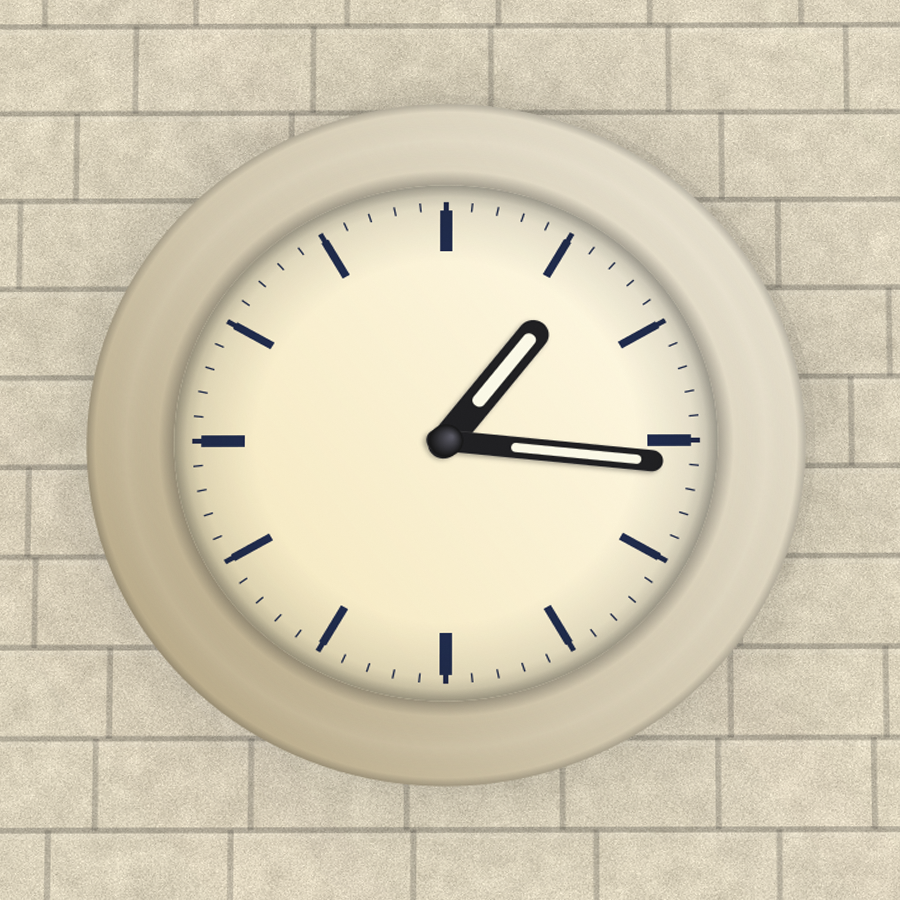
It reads 1h16
